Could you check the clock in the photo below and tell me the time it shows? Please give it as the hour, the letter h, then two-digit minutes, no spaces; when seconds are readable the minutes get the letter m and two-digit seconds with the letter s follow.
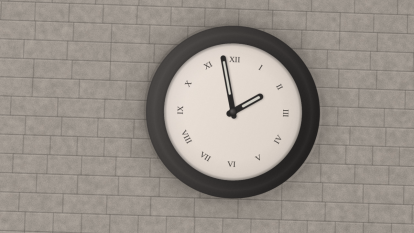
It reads 1h58
